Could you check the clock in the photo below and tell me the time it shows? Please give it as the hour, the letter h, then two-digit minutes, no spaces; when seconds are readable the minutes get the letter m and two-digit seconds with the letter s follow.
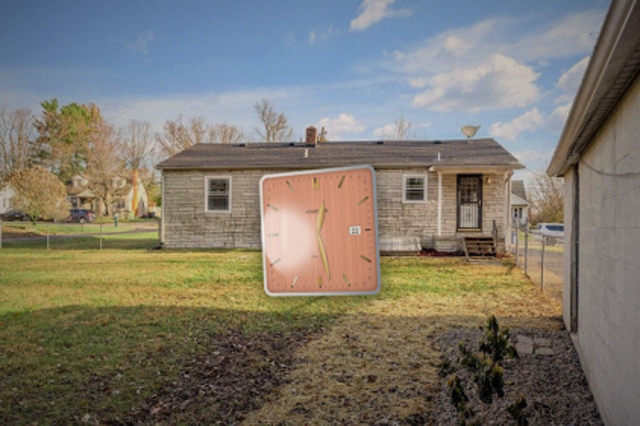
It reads 12h28
